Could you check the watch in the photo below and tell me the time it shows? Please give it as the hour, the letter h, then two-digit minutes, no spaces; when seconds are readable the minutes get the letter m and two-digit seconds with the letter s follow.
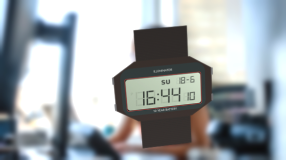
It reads 16h44m10s
